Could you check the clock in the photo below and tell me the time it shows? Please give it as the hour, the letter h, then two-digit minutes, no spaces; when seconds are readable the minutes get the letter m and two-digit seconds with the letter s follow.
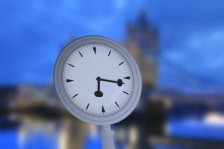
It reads 6h17
